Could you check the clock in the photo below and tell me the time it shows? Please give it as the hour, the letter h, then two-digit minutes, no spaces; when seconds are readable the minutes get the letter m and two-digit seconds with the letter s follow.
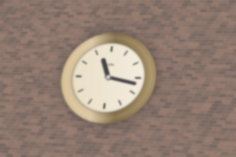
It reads 11h17
